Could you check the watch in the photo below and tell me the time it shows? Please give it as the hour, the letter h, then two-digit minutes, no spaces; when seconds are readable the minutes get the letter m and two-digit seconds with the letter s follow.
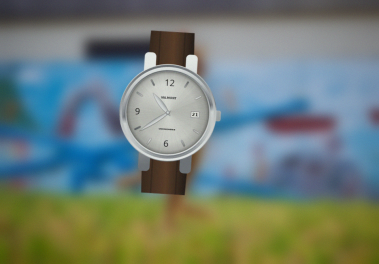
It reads 10h39
